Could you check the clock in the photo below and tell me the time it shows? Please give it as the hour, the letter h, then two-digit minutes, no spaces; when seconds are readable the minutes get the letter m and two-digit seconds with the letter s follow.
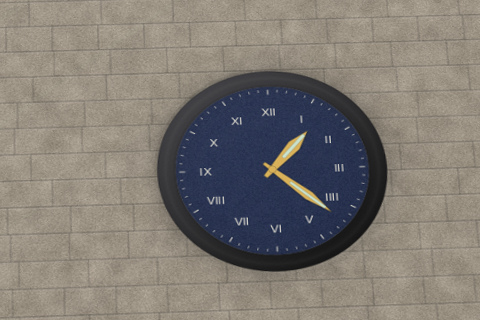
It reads 1h22
